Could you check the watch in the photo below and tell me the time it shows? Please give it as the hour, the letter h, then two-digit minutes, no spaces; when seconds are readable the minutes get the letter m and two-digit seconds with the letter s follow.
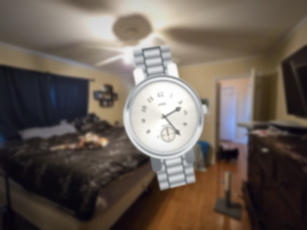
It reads 2h25
